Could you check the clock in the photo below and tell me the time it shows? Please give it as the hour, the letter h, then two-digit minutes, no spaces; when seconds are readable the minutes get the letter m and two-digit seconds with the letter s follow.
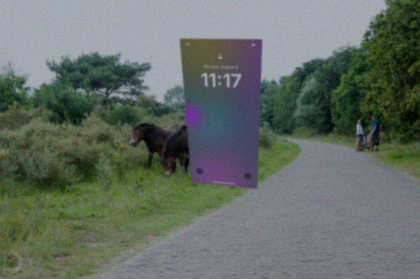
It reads 11h17
